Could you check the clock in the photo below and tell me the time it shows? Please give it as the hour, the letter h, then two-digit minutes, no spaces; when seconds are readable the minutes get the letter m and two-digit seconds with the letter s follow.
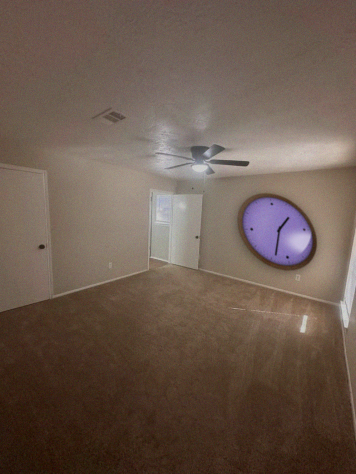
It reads 1h34
